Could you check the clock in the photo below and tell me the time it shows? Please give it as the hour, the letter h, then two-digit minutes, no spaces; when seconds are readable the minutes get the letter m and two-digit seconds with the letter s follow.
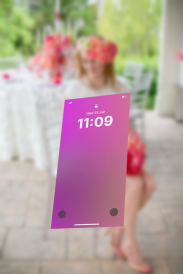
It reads 11h09
